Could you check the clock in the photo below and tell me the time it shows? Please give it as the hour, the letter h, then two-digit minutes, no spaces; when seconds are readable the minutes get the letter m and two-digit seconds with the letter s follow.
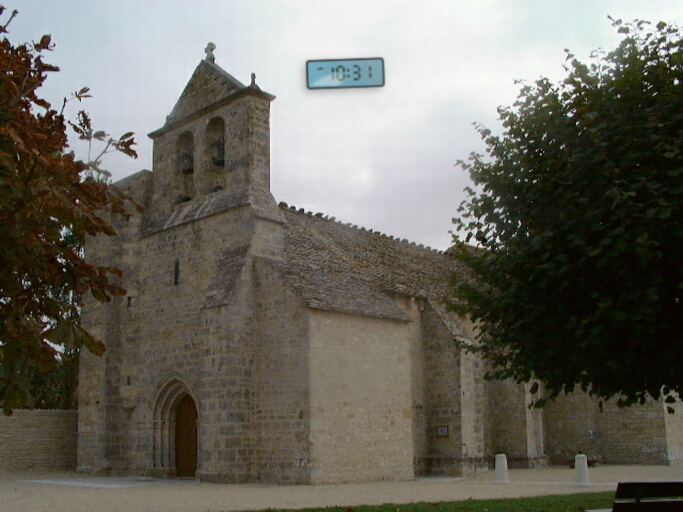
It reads 10h31
